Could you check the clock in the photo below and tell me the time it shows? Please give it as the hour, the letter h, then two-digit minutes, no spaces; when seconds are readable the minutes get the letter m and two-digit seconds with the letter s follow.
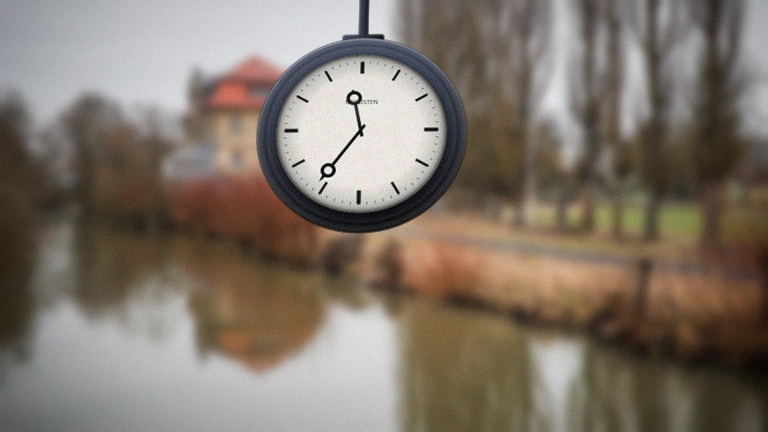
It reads 11h36
